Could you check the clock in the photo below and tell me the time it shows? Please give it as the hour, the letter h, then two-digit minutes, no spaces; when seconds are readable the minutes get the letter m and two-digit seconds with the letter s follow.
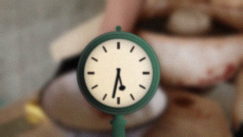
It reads 5h32
